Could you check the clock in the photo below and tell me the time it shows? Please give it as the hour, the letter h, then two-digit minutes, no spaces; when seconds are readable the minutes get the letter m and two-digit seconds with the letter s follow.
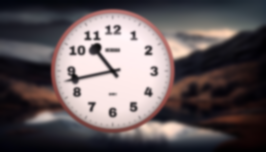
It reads 10h43
